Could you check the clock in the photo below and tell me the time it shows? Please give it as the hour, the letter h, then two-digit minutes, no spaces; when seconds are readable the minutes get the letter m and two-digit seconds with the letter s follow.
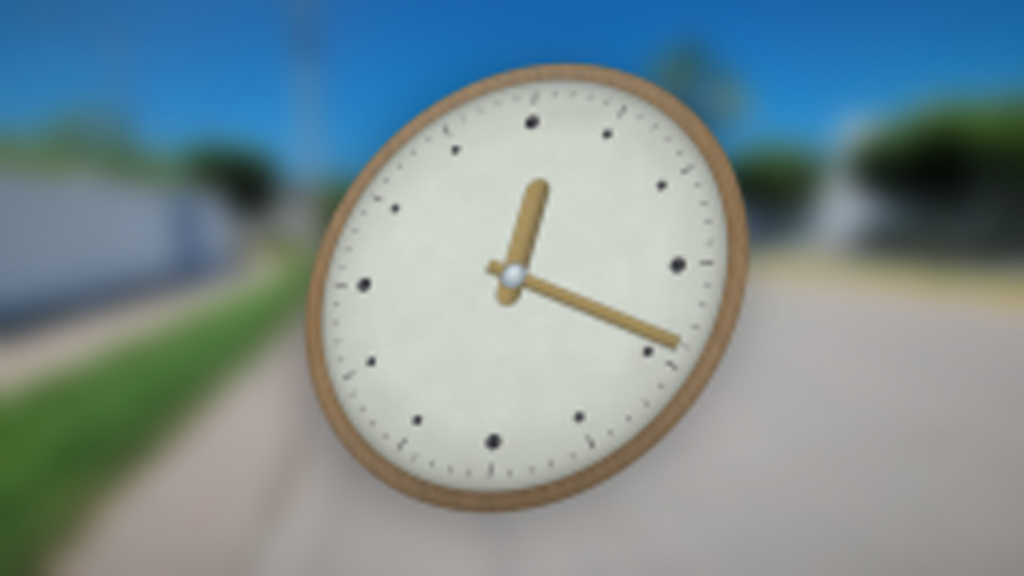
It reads 12h19
